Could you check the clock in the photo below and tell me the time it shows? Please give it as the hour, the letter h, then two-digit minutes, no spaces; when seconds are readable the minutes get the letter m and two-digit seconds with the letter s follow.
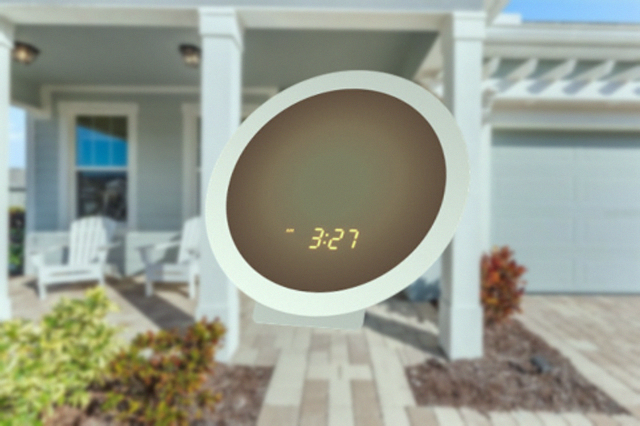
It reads 3h27
